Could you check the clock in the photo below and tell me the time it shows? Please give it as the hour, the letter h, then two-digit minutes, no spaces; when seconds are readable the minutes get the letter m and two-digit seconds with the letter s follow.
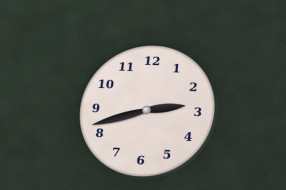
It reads 2h42
